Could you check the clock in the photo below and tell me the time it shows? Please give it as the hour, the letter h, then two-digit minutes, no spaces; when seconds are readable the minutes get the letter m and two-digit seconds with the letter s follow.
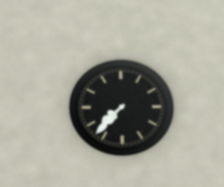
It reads 7h37
